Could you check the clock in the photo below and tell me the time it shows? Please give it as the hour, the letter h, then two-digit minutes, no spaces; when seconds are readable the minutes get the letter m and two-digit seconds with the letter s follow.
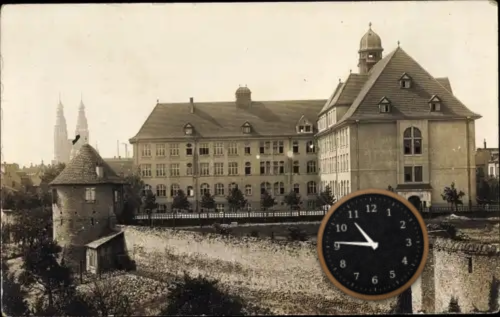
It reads 10h46
